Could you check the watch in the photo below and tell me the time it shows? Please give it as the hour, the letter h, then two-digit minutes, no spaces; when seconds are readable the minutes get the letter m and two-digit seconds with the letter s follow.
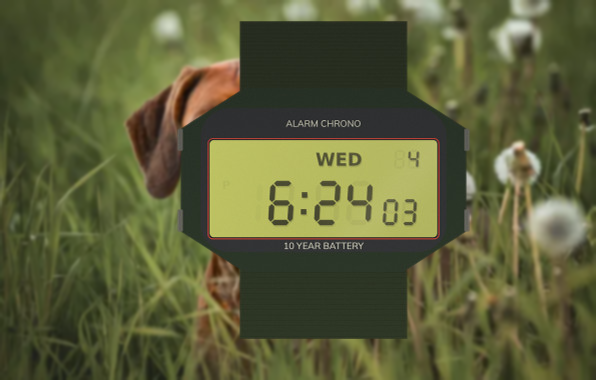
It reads 6h24m03s
